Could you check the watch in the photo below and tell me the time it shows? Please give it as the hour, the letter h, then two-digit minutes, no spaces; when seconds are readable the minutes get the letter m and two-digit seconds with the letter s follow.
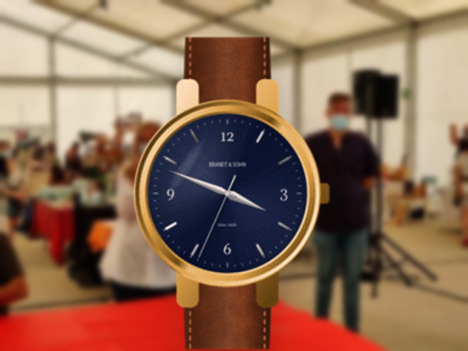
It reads 3h48m34s
